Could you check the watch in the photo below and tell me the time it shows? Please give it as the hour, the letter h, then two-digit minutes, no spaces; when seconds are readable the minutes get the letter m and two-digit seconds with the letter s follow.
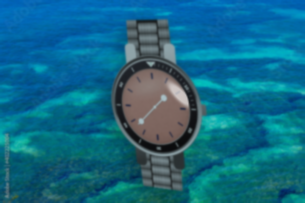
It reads 1h38
